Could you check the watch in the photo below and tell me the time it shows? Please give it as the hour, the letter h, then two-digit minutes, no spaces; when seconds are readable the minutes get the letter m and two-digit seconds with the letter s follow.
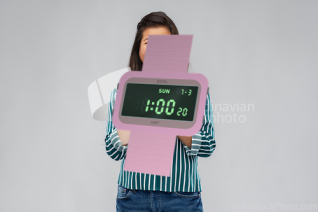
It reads 1h00m20s
